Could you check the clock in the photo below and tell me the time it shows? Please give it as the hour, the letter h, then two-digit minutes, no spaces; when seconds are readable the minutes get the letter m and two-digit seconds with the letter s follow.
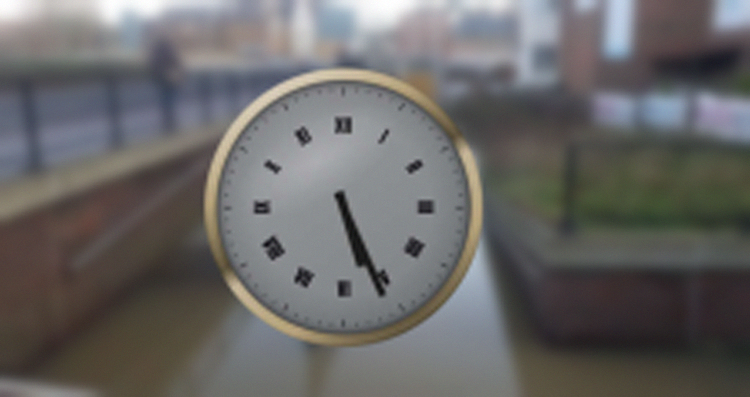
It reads 5h26
